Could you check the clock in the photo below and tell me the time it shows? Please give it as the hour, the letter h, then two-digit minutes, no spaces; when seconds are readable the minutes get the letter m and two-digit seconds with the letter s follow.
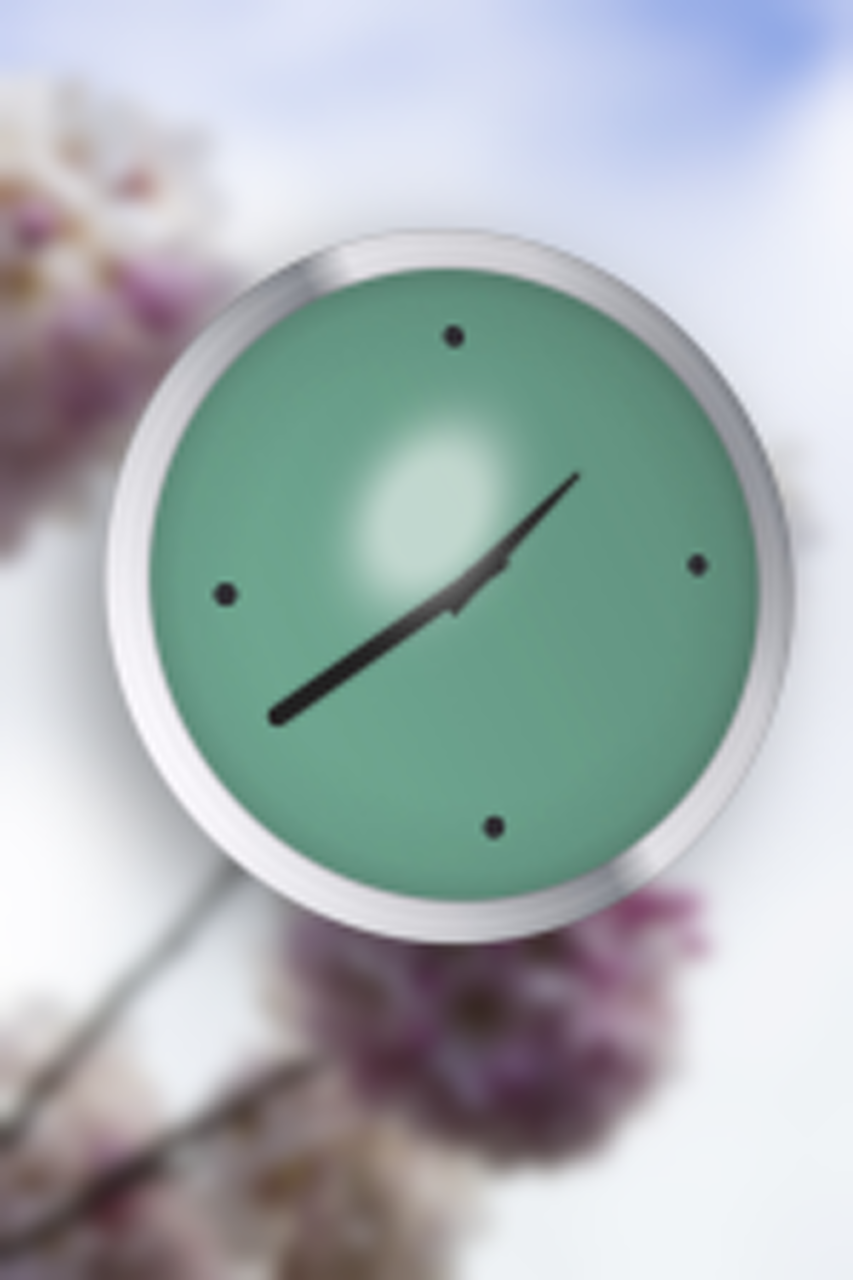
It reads 1h40
